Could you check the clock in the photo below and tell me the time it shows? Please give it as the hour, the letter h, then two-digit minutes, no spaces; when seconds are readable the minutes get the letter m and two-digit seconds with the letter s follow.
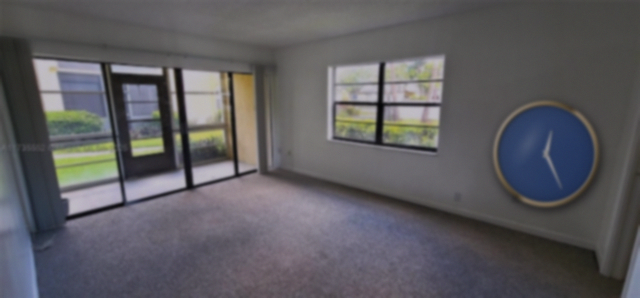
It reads 12h26
